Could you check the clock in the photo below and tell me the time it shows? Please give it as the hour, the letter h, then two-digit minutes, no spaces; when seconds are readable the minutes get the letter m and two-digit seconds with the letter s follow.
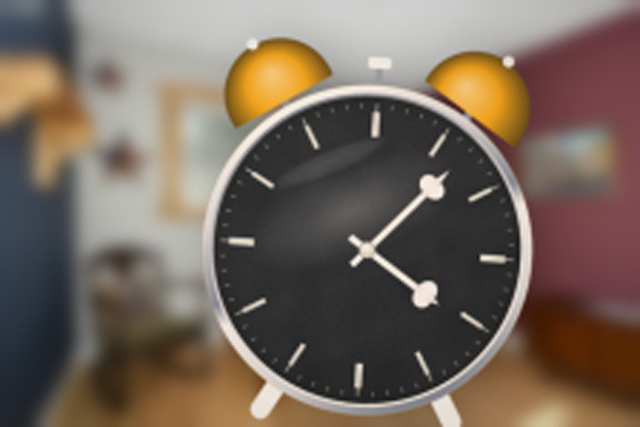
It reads 4h07
